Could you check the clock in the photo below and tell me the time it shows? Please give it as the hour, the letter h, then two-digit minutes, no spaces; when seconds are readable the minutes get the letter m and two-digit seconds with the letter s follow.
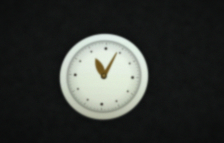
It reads 11h04
